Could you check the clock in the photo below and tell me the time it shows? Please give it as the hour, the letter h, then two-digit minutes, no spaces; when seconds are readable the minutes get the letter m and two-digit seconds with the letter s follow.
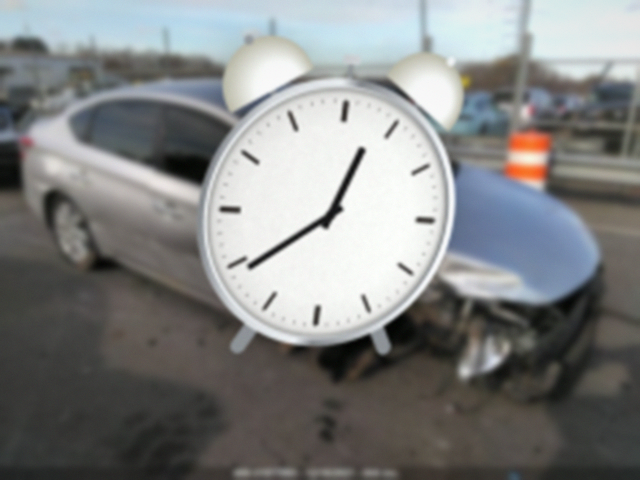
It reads 12h39
